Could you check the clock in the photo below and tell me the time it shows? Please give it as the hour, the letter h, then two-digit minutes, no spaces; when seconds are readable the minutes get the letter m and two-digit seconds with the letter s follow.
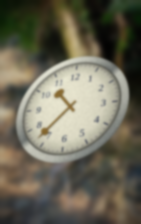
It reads 10h37
